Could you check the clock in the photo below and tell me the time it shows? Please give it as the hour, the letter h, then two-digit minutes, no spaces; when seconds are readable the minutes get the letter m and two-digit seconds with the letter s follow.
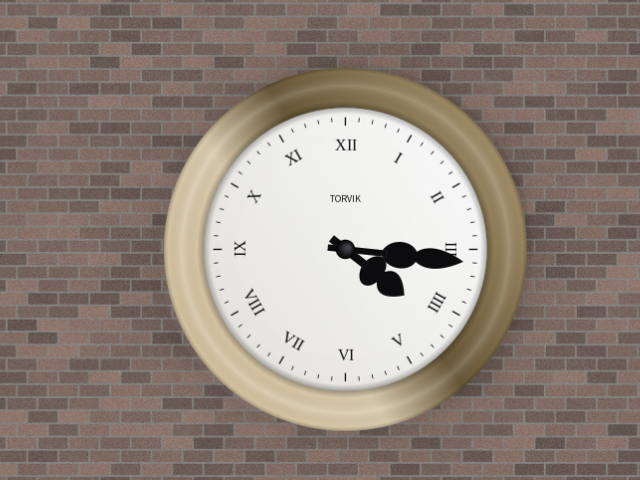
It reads 4h16
